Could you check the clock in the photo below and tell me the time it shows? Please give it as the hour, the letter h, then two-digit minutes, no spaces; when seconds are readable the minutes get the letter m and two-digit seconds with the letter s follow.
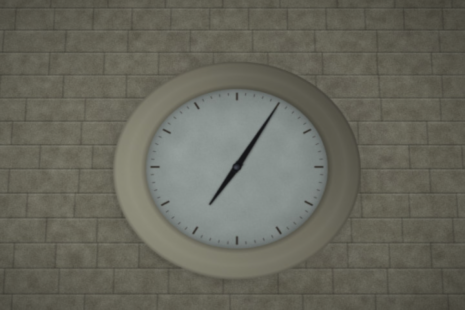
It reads 7h05
